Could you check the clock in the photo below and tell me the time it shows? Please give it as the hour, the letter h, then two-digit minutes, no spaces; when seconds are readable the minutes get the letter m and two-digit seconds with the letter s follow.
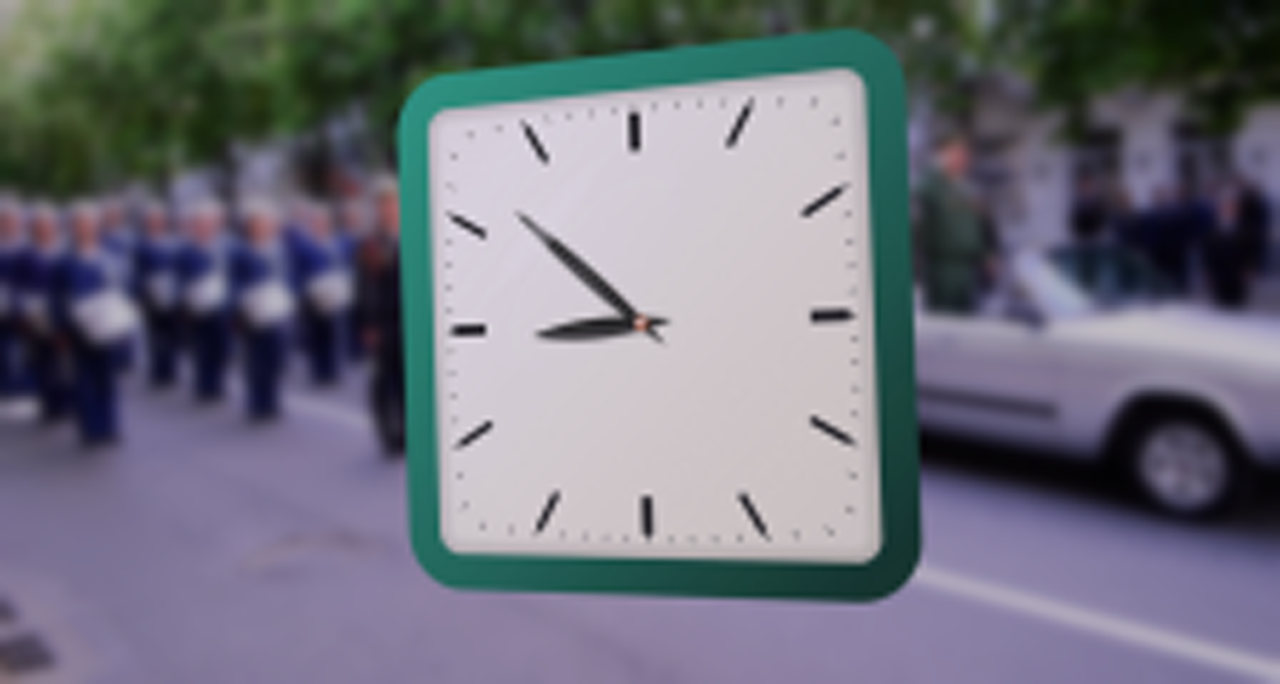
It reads 8h52
